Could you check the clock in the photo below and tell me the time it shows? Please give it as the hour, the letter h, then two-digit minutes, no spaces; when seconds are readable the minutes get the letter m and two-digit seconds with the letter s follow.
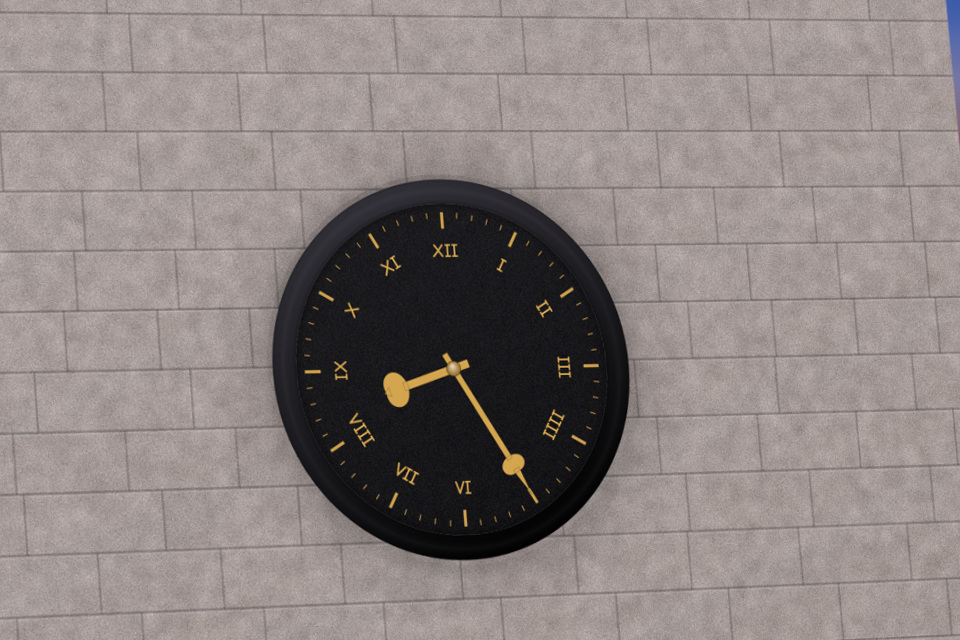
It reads 8h25
